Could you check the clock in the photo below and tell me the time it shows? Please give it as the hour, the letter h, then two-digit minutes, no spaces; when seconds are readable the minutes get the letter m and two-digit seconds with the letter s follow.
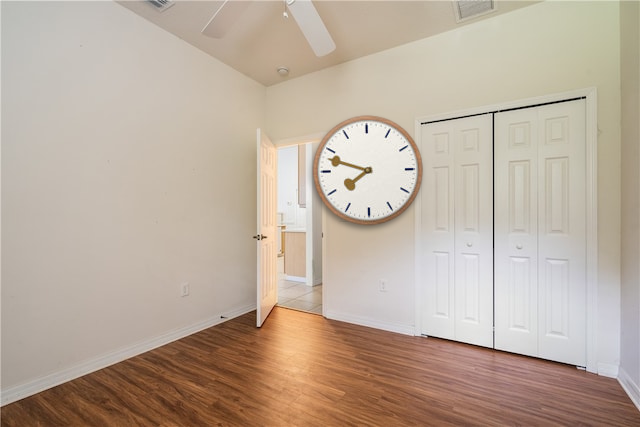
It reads 7h48
